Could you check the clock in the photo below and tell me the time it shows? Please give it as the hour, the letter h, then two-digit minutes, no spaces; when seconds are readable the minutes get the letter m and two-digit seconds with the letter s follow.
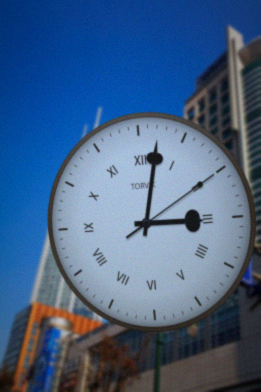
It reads 3h02m10s
